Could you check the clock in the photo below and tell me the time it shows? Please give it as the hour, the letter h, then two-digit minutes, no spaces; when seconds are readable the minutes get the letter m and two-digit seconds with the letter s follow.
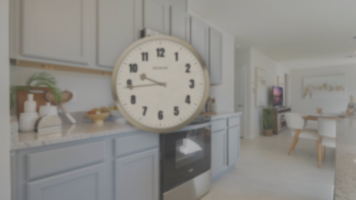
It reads 9h44
